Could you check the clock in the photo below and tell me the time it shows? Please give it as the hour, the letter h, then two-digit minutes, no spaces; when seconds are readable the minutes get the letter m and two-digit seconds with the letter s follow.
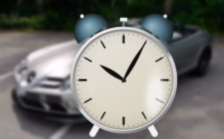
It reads 10h05
